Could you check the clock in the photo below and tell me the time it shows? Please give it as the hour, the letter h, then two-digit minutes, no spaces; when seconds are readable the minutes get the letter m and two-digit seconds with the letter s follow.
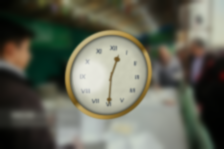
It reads 12h30
